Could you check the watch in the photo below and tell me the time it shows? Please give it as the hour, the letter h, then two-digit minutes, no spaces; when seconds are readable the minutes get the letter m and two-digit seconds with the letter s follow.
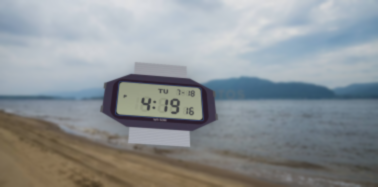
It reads 4h19
